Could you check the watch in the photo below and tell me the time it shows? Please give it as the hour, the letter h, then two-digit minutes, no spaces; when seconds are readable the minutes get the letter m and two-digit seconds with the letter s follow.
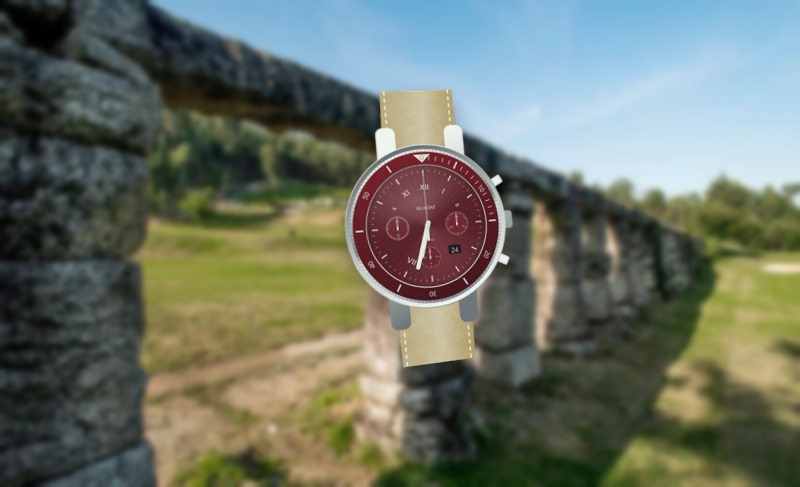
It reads 6h33
